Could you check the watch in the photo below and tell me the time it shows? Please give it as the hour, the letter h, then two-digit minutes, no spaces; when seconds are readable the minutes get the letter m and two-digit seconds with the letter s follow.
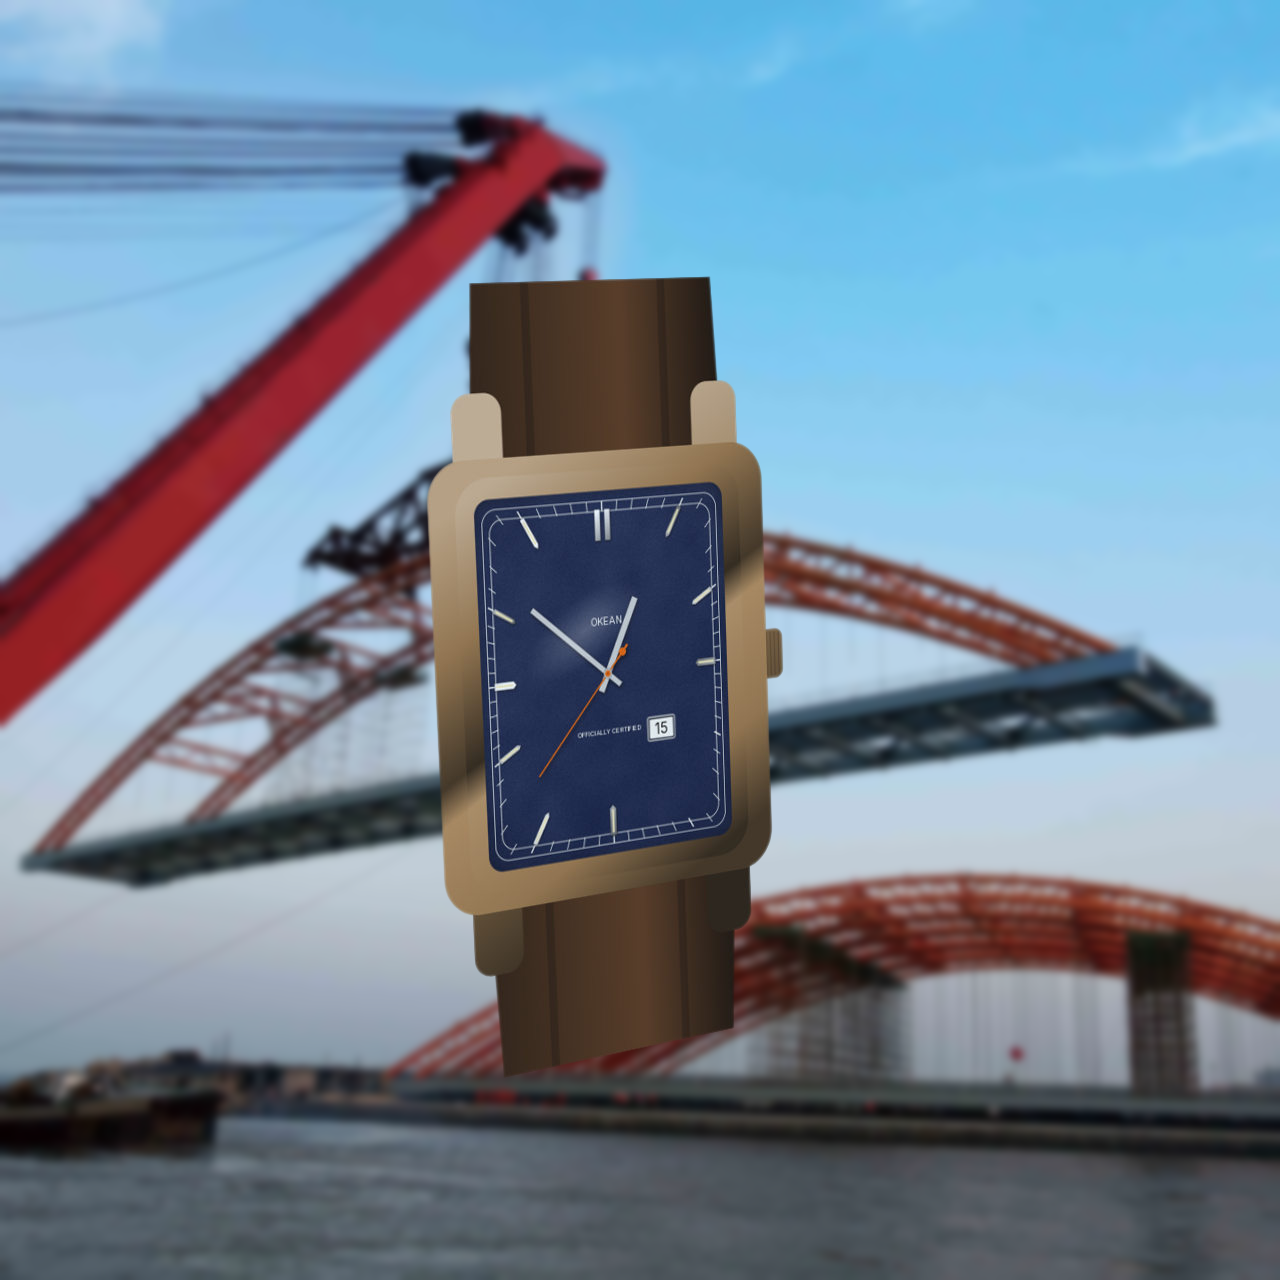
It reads 12h51m37s
